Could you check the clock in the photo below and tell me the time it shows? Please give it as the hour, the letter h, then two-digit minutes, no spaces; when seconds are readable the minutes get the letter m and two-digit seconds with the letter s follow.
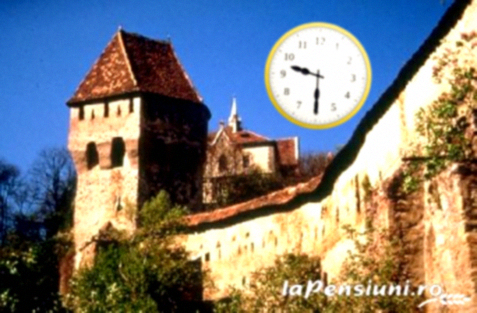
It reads 9h30
